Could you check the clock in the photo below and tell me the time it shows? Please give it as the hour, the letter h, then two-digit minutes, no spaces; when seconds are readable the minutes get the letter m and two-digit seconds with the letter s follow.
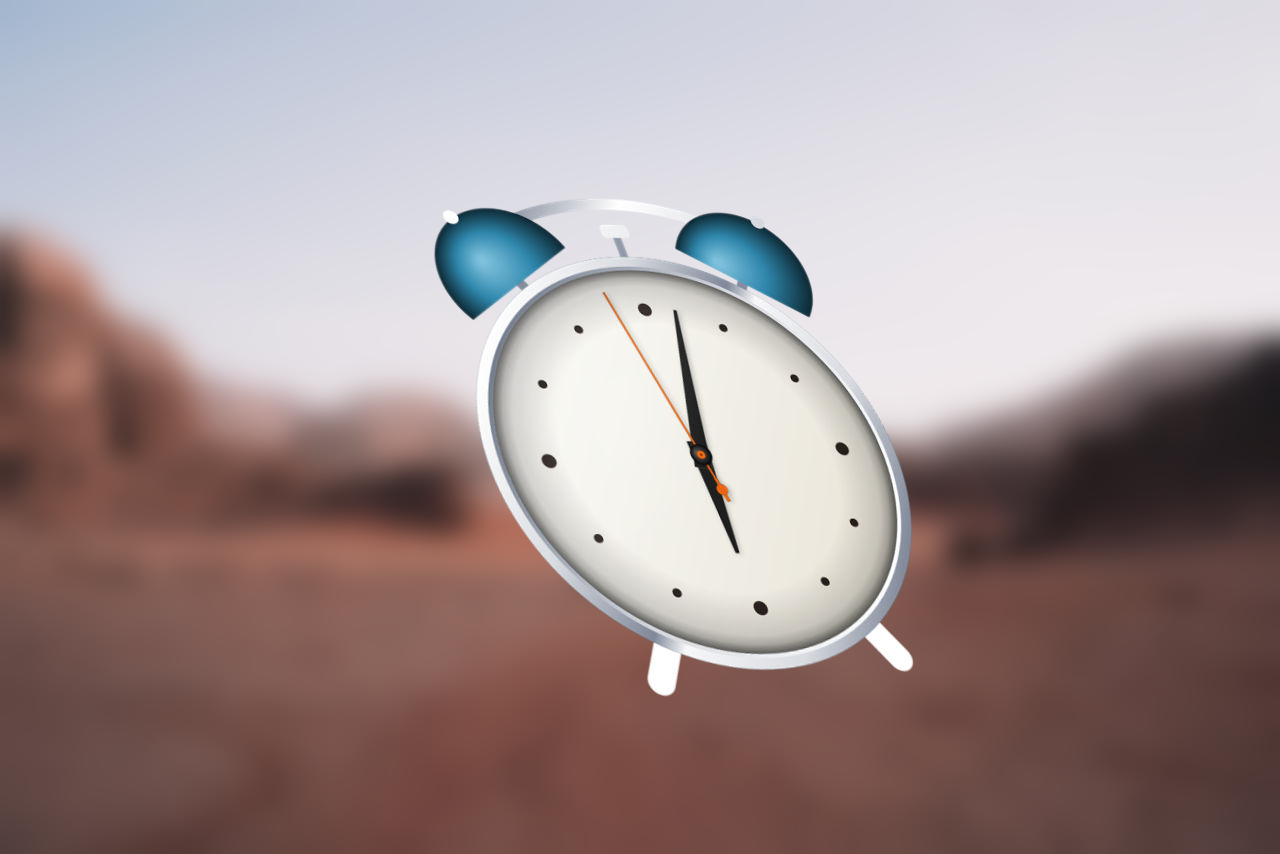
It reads 6h01m58s
